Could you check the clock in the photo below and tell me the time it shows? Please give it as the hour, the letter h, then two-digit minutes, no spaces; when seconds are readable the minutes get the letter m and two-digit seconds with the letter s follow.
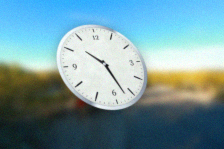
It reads 10h27
